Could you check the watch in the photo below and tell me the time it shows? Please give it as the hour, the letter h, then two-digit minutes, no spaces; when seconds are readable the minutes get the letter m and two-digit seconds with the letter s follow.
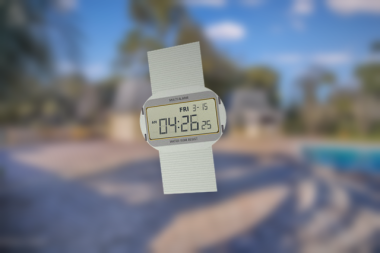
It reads 4h26m25s
